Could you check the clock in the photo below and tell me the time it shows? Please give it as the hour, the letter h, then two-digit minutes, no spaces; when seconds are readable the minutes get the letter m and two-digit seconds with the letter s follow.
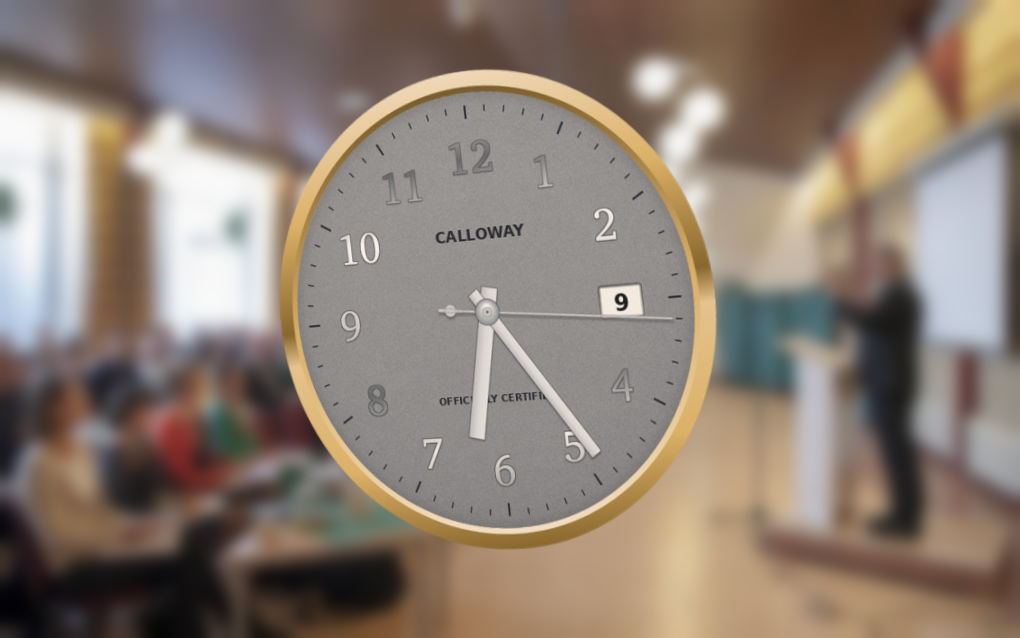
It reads 6h24m16s
